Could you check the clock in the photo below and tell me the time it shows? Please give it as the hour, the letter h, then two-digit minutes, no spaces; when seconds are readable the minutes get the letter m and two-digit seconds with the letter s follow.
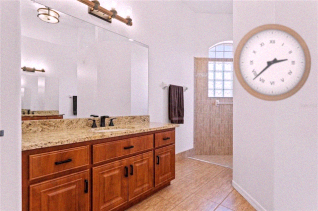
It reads 2h38
